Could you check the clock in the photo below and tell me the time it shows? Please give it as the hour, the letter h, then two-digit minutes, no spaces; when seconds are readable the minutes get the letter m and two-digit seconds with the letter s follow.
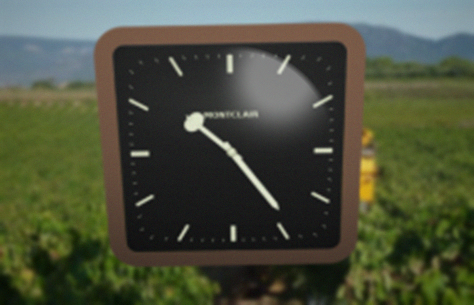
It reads 10h24
